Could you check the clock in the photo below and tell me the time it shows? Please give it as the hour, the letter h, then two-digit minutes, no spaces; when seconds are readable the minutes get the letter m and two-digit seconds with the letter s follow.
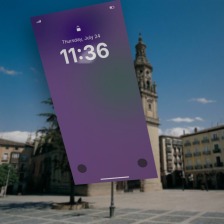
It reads 11h36
